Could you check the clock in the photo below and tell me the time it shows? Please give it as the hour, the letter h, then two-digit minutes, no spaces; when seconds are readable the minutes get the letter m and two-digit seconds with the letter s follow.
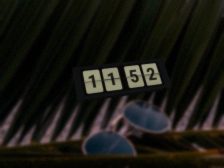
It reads 11h52
